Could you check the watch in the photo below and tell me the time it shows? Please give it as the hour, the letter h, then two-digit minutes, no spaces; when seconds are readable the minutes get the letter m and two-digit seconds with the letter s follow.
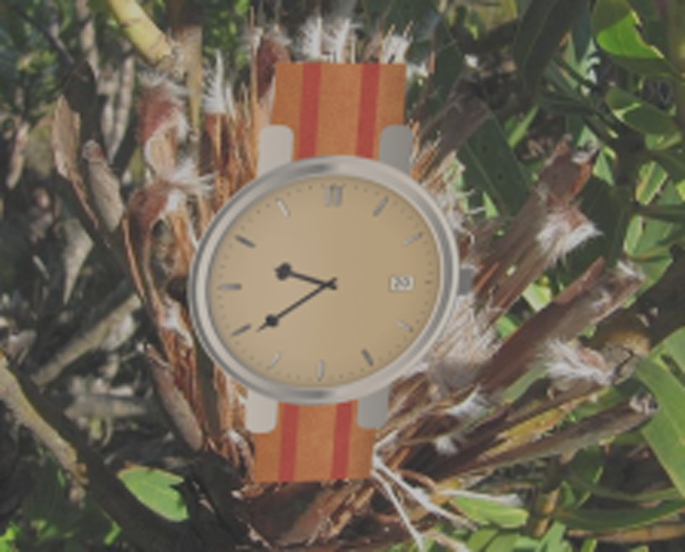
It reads 9h39
